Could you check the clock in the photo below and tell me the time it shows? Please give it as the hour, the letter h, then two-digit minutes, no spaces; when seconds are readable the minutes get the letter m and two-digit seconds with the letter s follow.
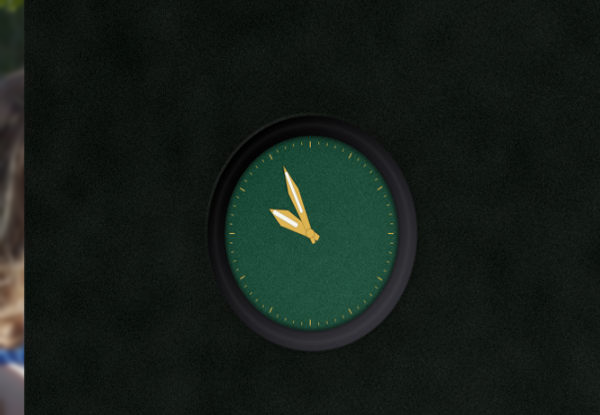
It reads 9h56
